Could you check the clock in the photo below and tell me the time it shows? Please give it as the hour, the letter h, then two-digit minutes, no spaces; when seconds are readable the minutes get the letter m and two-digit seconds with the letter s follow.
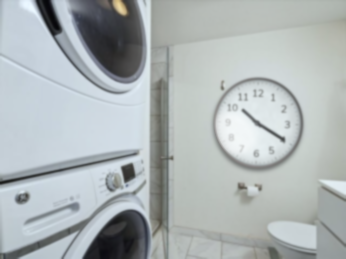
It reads 10h20
